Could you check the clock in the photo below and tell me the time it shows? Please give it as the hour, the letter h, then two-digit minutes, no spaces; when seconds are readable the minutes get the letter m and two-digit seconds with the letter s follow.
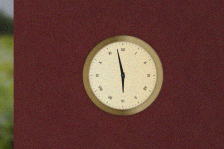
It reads 5h58
